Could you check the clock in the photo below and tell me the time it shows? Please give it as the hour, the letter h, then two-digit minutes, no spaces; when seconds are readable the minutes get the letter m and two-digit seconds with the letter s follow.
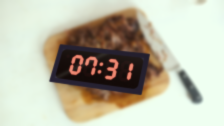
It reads 7h31
